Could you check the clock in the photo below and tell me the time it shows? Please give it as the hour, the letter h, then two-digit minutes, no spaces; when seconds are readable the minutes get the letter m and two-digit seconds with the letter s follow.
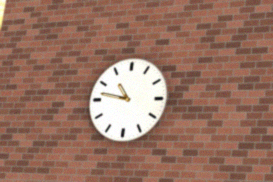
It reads 10h47
